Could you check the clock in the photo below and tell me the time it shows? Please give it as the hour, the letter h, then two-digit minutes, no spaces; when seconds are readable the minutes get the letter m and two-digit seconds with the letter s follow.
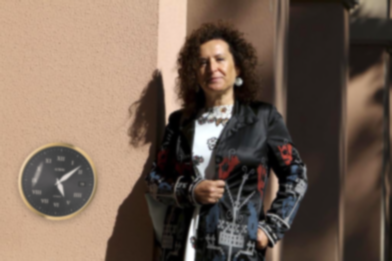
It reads 5h08
